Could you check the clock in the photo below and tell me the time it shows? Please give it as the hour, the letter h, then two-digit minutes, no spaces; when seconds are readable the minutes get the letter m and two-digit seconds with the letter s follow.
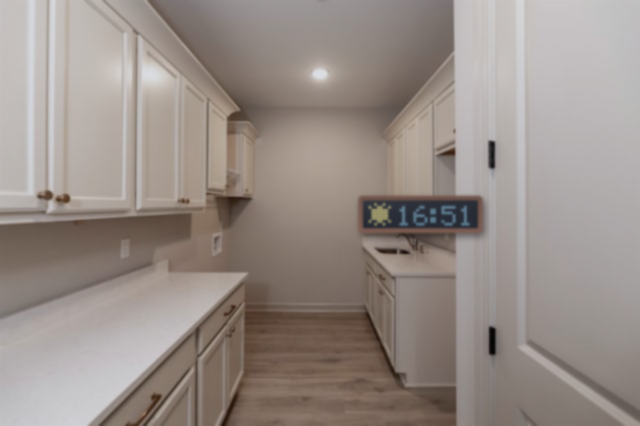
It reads 16h51
